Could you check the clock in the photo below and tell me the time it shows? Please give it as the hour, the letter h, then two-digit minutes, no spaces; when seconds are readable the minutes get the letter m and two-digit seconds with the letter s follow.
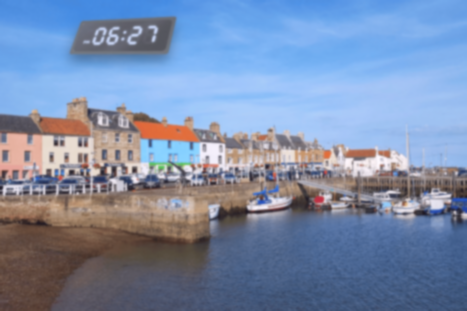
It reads 6h27
